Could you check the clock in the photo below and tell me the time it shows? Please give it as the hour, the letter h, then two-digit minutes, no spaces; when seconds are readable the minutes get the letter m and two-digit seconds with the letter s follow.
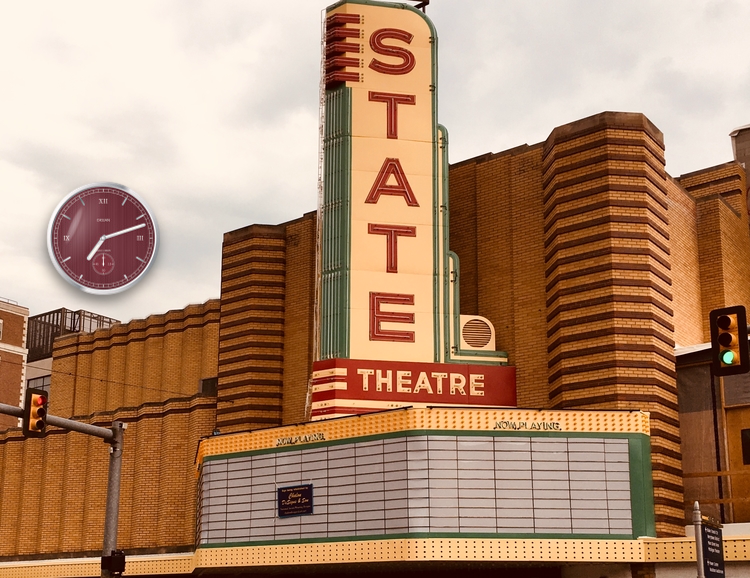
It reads 7h12
